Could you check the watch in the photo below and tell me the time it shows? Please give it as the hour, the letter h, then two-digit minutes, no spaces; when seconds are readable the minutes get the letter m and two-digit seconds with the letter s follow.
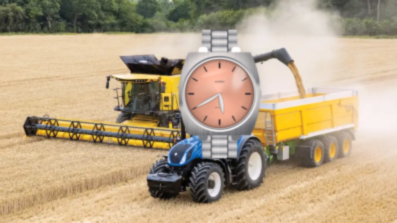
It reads 5h40
